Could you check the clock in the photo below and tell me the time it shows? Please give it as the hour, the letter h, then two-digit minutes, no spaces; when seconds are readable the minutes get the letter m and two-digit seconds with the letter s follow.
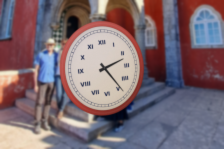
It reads 2h24
